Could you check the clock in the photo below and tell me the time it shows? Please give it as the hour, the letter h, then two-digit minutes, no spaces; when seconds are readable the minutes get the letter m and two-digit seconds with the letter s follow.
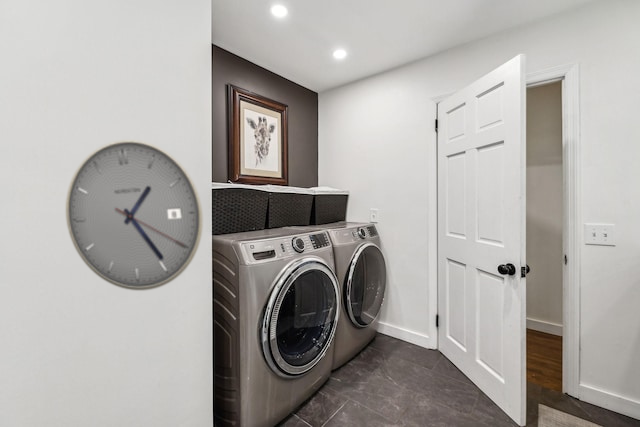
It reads 1h24m20s
